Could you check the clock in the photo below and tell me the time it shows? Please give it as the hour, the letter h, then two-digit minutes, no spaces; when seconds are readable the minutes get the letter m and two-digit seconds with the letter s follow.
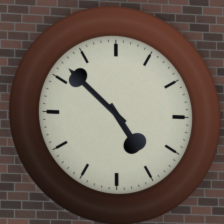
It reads 4h52
